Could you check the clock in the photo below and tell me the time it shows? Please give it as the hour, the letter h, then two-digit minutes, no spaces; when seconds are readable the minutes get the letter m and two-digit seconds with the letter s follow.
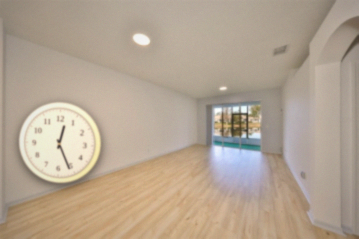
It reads 12h26
